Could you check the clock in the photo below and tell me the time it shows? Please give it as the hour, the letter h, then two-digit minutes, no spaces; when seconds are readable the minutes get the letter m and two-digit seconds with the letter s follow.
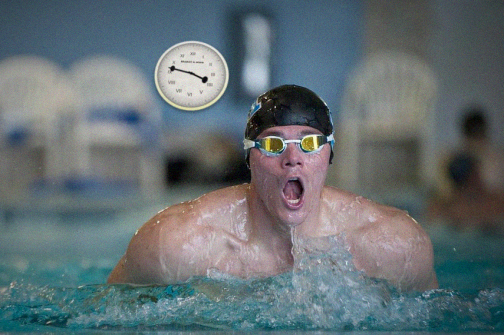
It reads 3h47
